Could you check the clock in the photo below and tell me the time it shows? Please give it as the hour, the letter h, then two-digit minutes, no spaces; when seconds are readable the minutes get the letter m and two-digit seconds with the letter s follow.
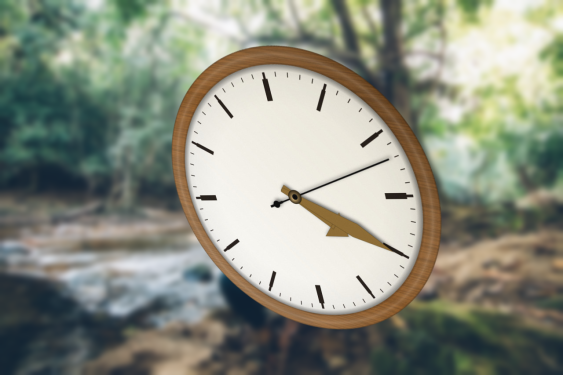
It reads 4h20m12s
